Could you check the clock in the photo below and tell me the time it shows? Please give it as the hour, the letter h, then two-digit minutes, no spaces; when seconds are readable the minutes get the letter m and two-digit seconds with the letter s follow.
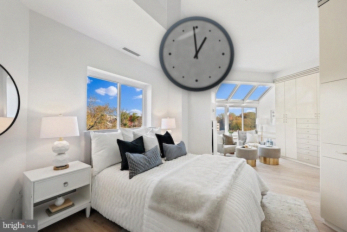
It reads 12h59
